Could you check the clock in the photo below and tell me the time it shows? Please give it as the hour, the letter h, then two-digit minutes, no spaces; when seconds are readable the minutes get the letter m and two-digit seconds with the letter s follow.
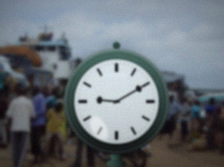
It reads 9h10
